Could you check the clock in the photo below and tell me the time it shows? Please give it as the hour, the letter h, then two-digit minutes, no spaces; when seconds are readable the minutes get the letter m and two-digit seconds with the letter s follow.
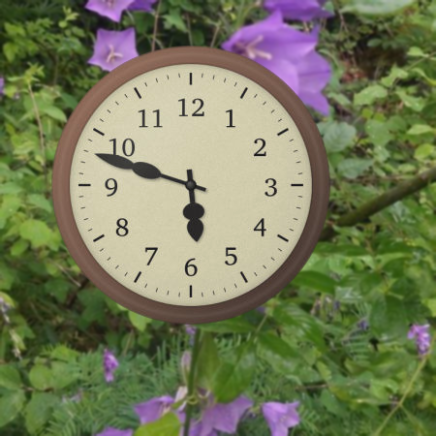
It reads 5h48
